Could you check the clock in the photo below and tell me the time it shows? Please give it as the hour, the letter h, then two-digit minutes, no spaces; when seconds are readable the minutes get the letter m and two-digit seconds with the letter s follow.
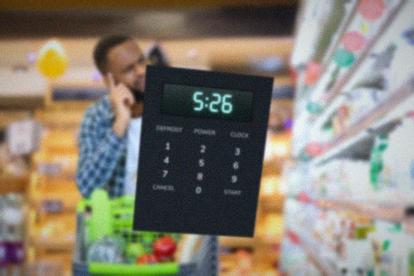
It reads 5h26
